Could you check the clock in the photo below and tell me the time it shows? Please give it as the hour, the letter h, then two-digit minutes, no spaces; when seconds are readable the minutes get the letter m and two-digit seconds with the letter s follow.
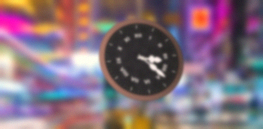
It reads 3h23
